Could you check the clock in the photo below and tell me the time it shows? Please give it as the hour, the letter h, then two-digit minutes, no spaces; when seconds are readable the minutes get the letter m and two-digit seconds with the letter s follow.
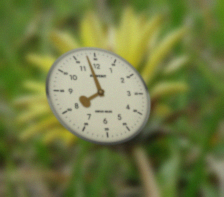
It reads 7h58
